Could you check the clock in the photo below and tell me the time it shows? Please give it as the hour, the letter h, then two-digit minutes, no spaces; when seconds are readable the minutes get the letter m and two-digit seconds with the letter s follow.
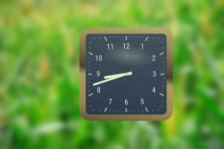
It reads 8h42
